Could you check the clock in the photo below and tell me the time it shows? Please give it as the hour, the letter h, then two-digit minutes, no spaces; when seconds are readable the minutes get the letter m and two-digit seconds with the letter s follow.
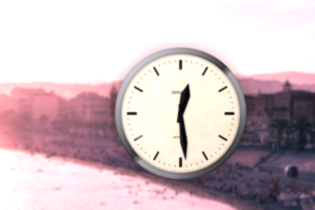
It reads 12h29
